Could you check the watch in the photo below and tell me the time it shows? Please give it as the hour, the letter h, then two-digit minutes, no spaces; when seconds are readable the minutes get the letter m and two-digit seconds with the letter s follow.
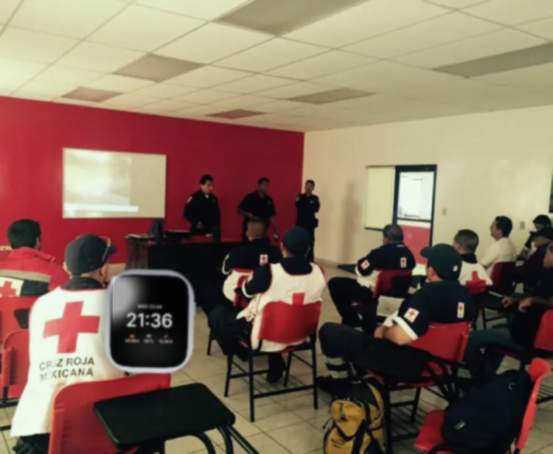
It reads 21h36
